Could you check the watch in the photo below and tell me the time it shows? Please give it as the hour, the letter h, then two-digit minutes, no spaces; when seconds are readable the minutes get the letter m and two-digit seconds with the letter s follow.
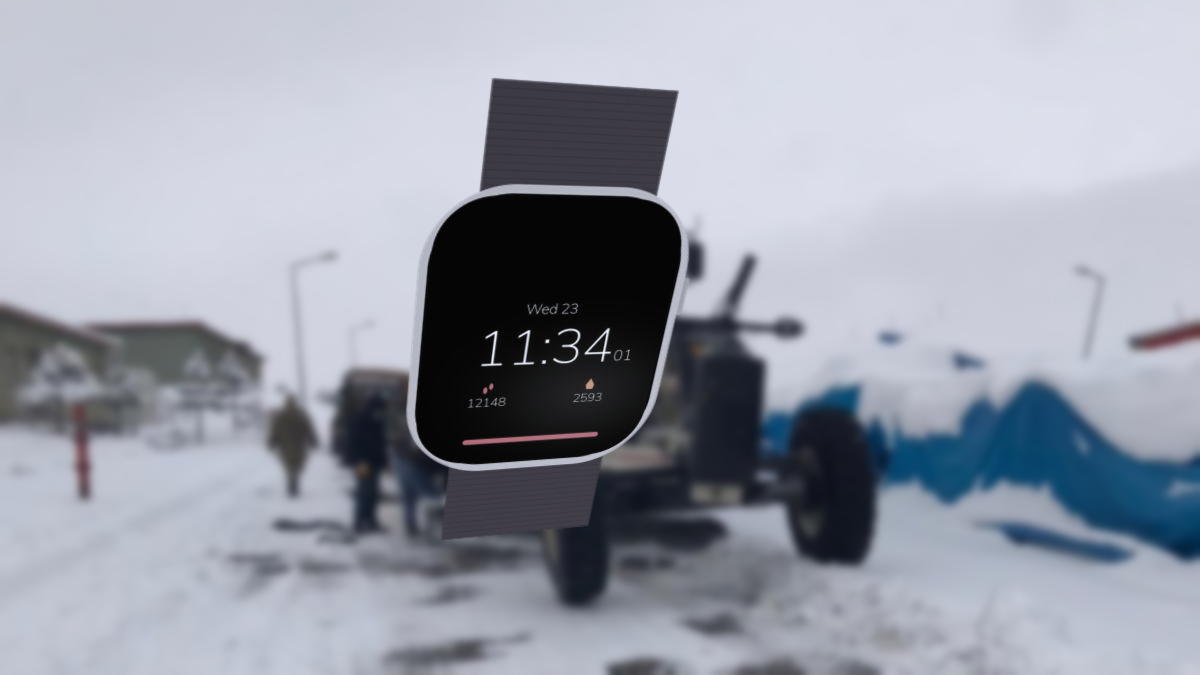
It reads 11h34m01s
